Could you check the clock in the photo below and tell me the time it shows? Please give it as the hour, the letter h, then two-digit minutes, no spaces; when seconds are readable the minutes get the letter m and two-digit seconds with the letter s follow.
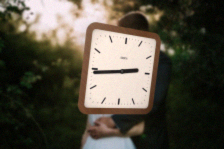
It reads 2h44
